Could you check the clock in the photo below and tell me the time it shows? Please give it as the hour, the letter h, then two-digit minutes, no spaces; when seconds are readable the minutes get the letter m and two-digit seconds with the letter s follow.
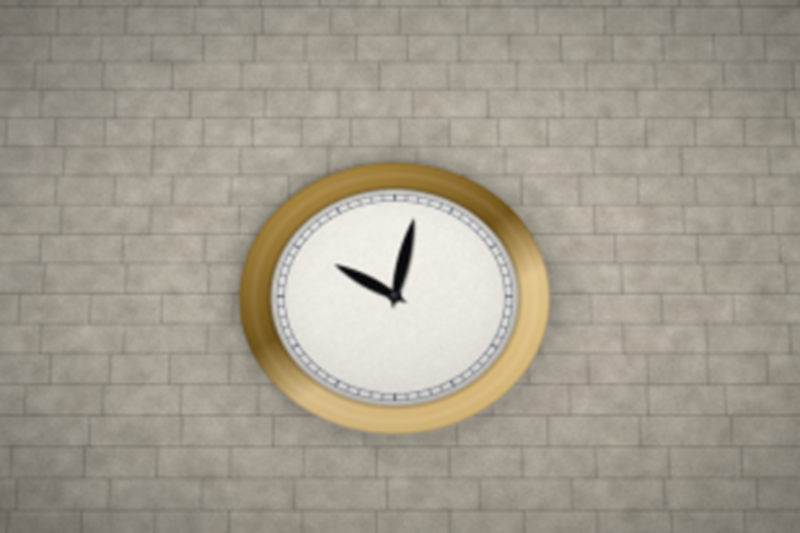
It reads 10h02
